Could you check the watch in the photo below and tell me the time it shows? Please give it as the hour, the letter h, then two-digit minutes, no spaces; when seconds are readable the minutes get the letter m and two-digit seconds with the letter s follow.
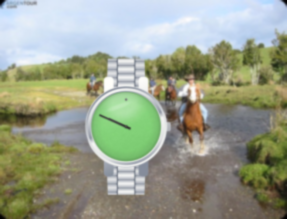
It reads 9h49
